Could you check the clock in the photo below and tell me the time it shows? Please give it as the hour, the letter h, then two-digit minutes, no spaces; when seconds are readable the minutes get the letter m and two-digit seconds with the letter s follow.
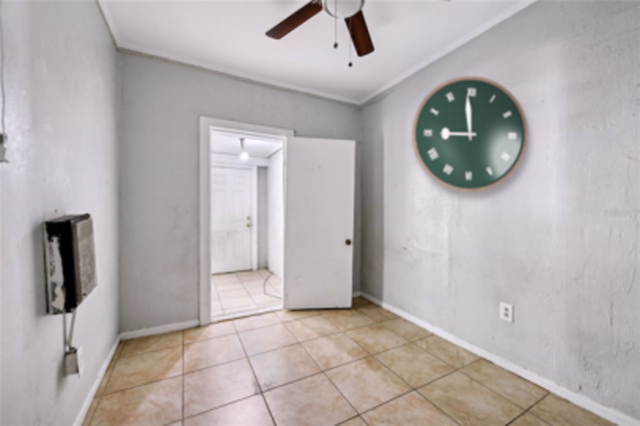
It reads 8h59
